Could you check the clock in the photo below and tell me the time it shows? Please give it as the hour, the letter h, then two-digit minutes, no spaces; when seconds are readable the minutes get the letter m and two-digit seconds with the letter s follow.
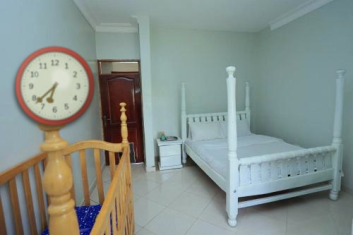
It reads 6h38
